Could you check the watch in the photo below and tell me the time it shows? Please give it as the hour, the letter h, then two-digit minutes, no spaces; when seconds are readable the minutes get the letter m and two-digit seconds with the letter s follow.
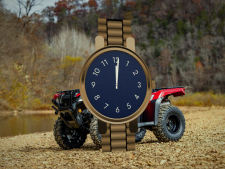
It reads 12h01
